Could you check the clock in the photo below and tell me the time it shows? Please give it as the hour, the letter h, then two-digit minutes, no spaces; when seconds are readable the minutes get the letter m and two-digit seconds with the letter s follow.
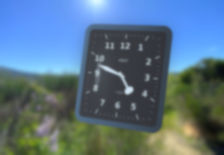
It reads 4h48
